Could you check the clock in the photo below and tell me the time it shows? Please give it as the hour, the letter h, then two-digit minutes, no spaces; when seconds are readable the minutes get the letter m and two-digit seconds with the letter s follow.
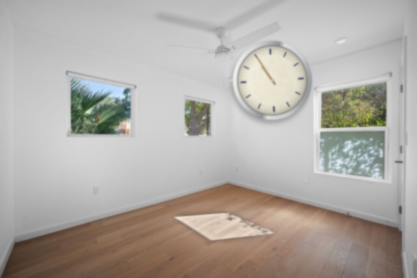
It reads 10h55
